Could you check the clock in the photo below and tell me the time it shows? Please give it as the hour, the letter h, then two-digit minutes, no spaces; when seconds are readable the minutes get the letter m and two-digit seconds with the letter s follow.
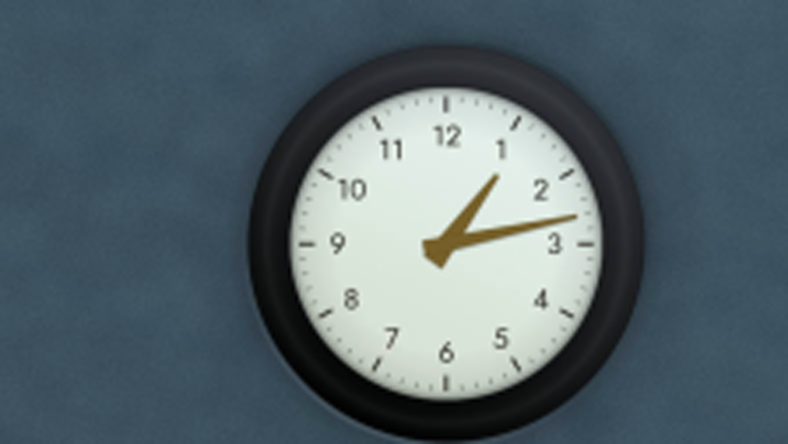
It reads 1h13
